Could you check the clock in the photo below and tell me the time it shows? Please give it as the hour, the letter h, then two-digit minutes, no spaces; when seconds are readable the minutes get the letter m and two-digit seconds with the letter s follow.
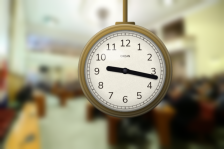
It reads 9h17
